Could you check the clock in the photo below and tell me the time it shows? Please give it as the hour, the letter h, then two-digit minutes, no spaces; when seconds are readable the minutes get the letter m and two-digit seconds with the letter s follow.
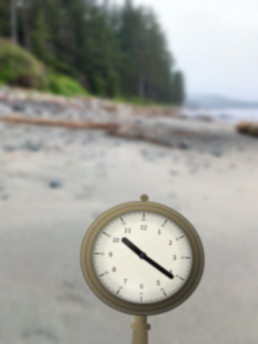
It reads 10h21
